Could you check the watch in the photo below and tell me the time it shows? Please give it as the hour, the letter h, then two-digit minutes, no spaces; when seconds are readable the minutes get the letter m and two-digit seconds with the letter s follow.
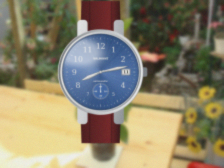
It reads 8h13
